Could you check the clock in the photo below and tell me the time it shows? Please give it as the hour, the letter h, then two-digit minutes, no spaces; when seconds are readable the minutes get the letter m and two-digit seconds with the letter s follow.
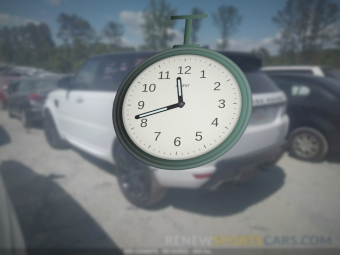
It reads 11h42
